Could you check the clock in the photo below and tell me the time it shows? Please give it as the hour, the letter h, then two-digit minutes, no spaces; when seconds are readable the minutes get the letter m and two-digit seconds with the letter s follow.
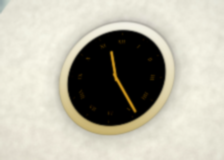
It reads 11h24
